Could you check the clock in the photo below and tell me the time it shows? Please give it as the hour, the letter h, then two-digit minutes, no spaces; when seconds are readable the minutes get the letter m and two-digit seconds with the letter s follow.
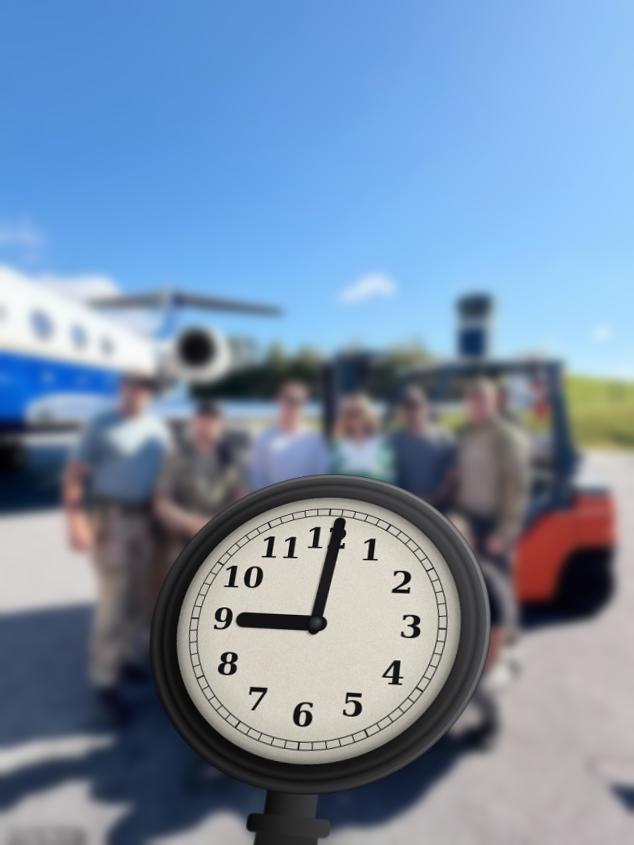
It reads 9h01
